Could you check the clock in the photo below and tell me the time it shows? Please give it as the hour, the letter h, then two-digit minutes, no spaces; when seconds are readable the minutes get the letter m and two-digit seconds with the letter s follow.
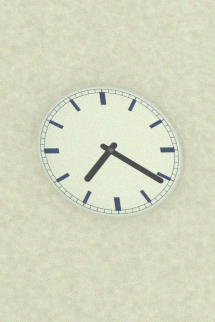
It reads 7h21
